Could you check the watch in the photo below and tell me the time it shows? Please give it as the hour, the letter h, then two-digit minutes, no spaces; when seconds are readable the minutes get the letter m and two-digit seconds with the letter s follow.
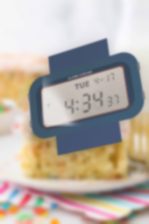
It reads 4h34
